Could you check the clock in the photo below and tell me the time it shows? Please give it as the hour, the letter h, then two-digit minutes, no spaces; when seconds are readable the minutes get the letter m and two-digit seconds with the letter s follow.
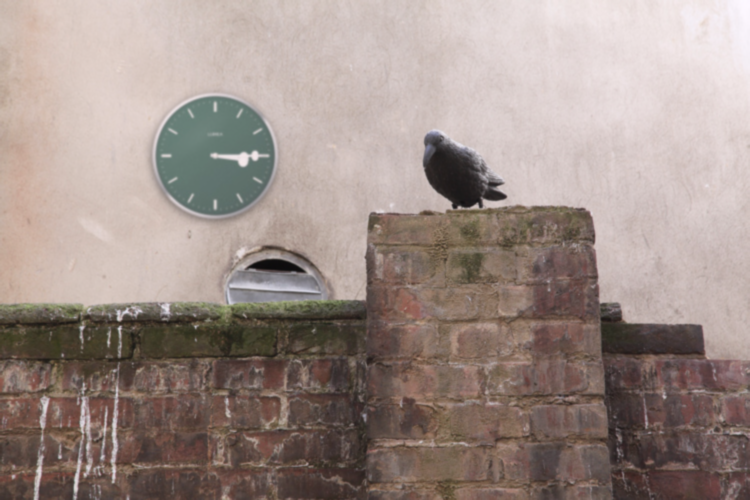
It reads 3h15
